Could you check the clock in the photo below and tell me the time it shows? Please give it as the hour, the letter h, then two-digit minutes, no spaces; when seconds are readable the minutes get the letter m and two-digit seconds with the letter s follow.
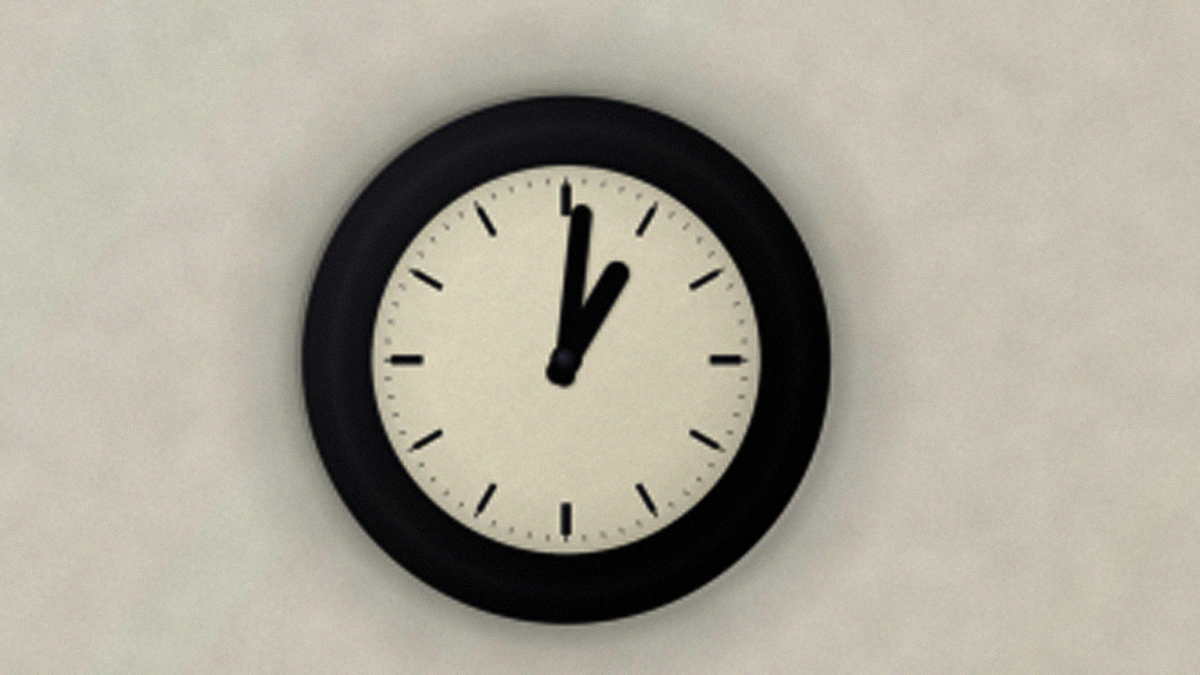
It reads 1h01
